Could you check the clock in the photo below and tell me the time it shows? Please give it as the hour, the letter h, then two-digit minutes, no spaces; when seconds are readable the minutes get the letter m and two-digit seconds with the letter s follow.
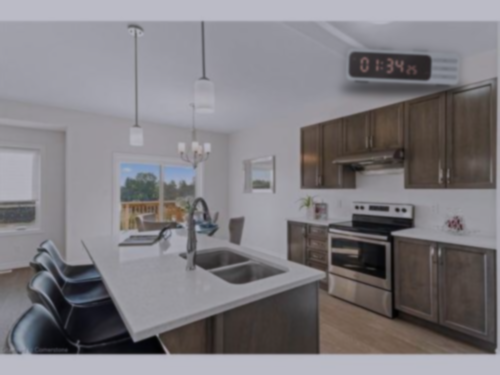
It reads 1h34
